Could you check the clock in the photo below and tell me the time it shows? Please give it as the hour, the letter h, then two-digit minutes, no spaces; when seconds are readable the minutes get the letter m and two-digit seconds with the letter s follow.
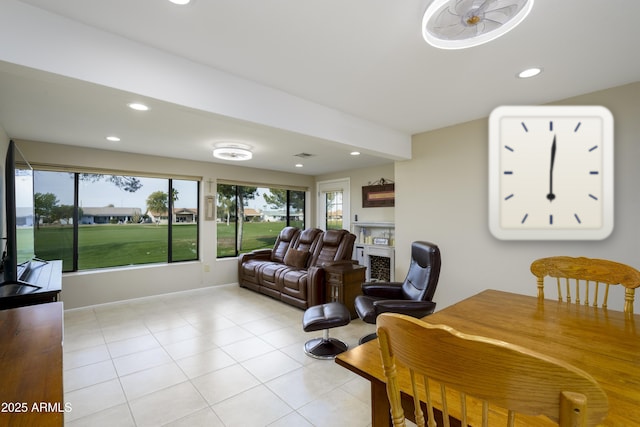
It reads 6h01
